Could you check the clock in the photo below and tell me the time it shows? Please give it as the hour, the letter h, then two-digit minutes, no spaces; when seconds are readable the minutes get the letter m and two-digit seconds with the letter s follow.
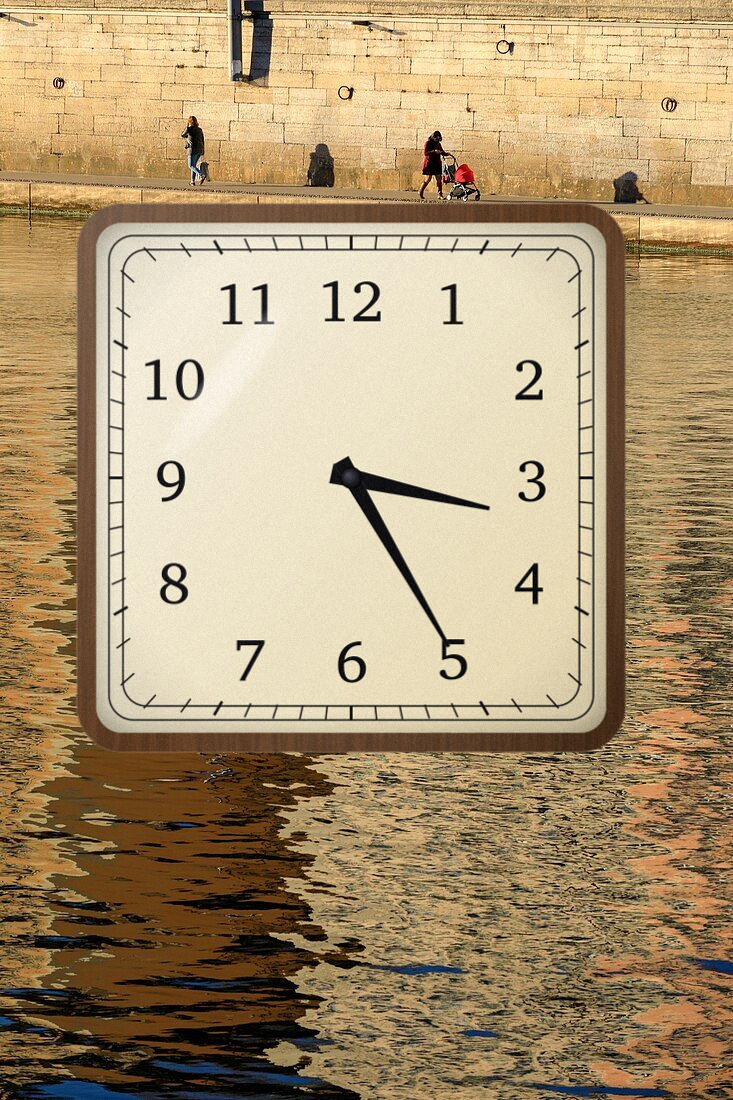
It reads 3h25
